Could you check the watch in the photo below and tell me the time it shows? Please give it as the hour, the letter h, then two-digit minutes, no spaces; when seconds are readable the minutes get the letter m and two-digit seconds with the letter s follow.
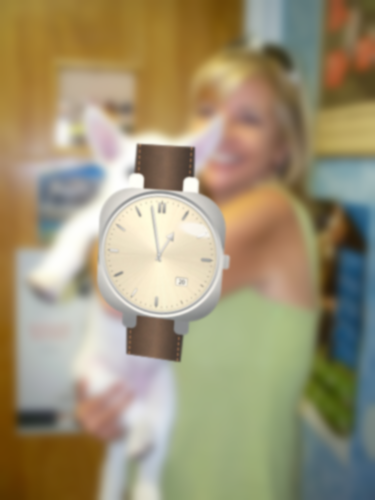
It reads 12h58
